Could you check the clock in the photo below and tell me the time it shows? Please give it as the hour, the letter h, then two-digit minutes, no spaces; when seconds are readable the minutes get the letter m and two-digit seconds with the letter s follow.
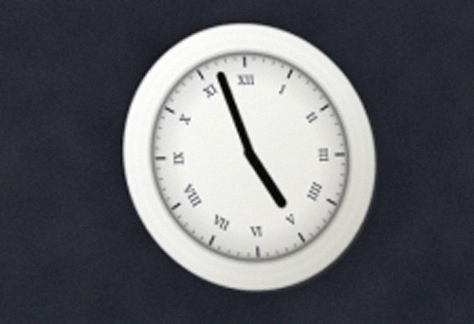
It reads 4h57
